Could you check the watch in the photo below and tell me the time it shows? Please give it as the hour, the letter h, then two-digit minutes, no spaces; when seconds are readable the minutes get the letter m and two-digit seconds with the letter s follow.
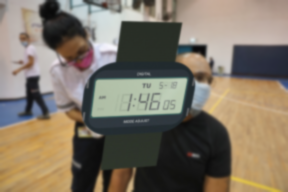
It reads 1h46
